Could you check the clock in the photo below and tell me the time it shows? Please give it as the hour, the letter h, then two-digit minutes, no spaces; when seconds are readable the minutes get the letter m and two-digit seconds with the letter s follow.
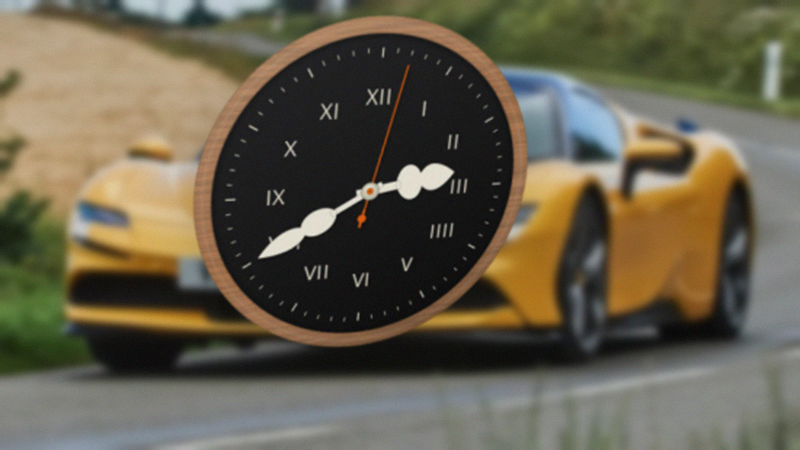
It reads 2h40m02s
